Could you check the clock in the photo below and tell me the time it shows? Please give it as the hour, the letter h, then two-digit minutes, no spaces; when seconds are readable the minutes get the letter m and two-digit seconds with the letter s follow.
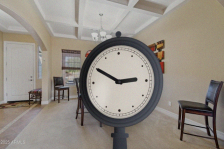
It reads 2h50
